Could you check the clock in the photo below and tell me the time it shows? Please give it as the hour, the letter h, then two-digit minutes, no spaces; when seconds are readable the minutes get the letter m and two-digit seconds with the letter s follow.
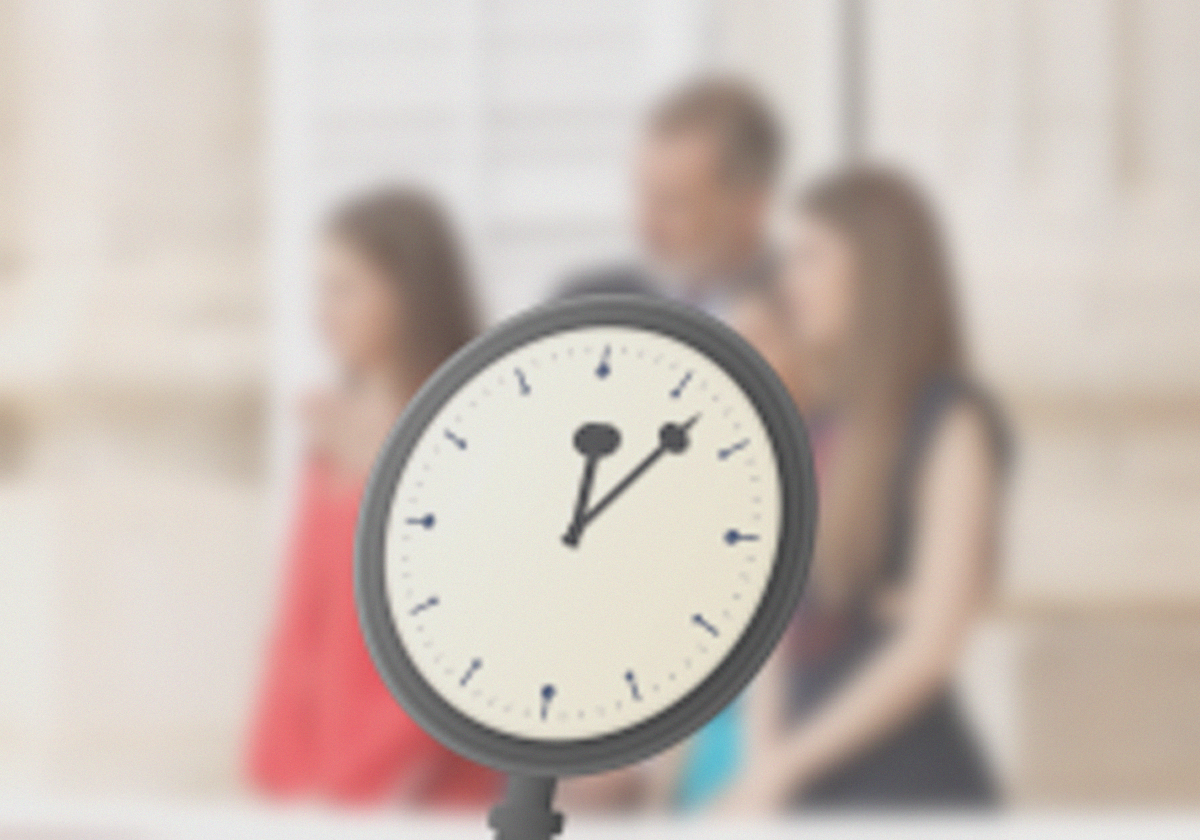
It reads 12h07
